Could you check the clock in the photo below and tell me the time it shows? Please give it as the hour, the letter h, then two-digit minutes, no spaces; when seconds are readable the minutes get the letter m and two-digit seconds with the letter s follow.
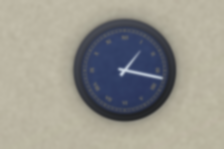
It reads 1h17
